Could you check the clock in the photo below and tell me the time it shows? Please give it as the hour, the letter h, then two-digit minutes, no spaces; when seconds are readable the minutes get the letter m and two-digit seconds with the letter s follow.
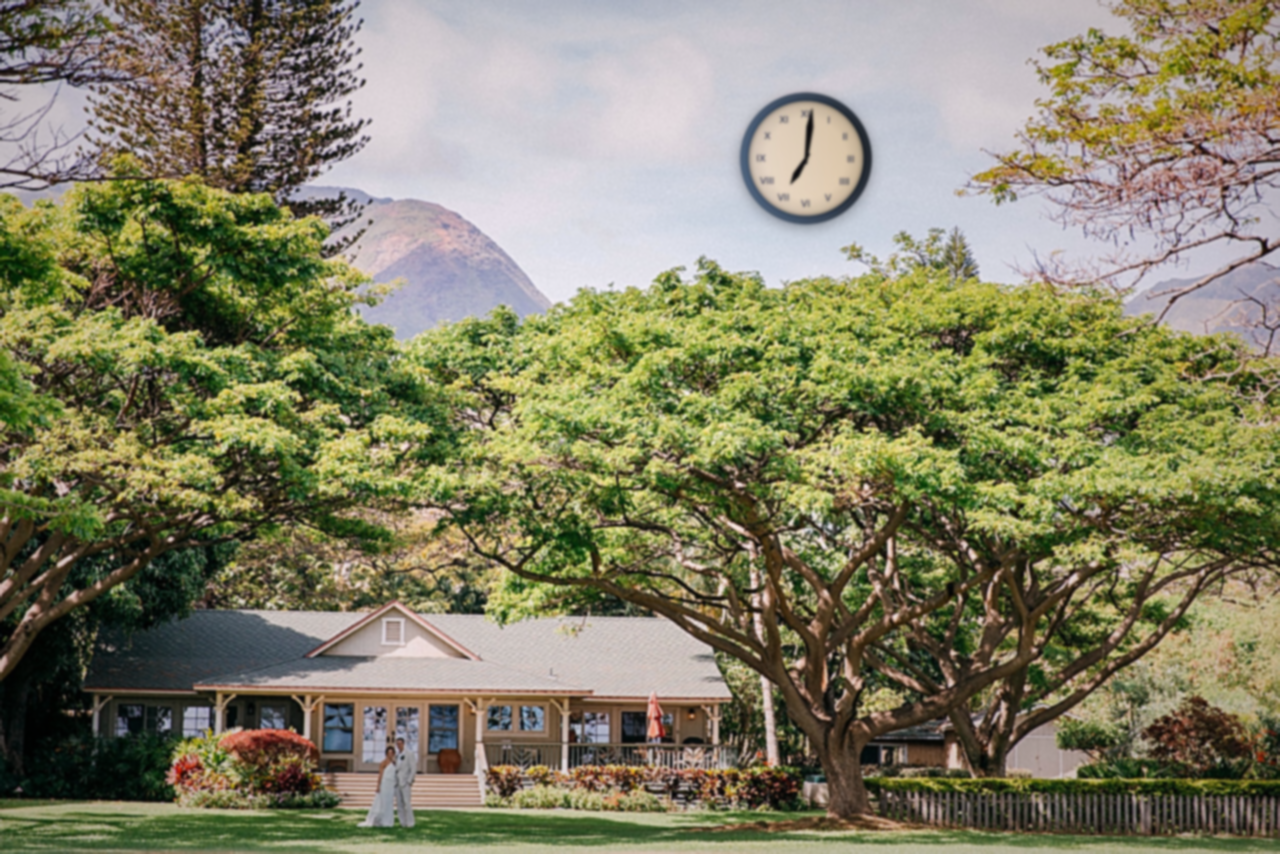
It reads 7h01
